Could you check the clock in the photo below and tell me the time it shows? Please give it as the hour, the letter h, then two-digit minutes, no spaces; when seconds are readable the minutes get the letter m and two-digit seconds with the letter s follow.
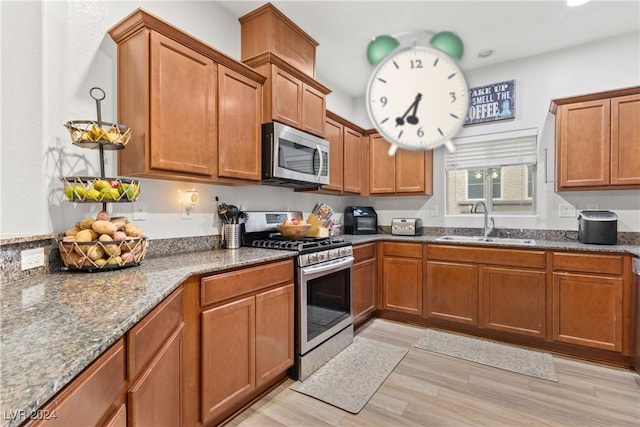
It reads 6h37
